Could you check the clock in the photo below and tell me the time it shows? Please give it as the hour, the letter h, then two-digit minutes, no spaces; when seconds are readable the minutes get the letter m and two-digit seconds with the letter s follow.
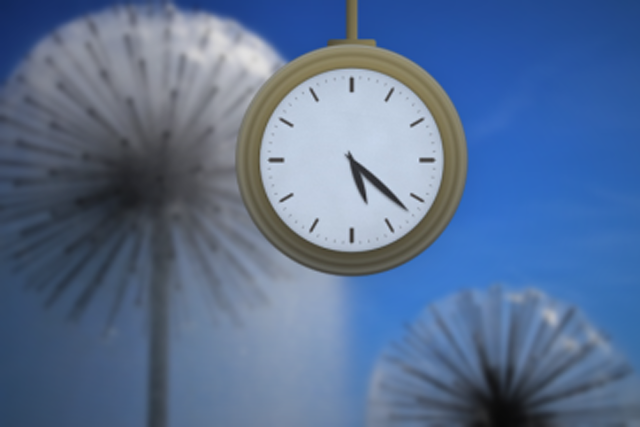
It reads 5h22
